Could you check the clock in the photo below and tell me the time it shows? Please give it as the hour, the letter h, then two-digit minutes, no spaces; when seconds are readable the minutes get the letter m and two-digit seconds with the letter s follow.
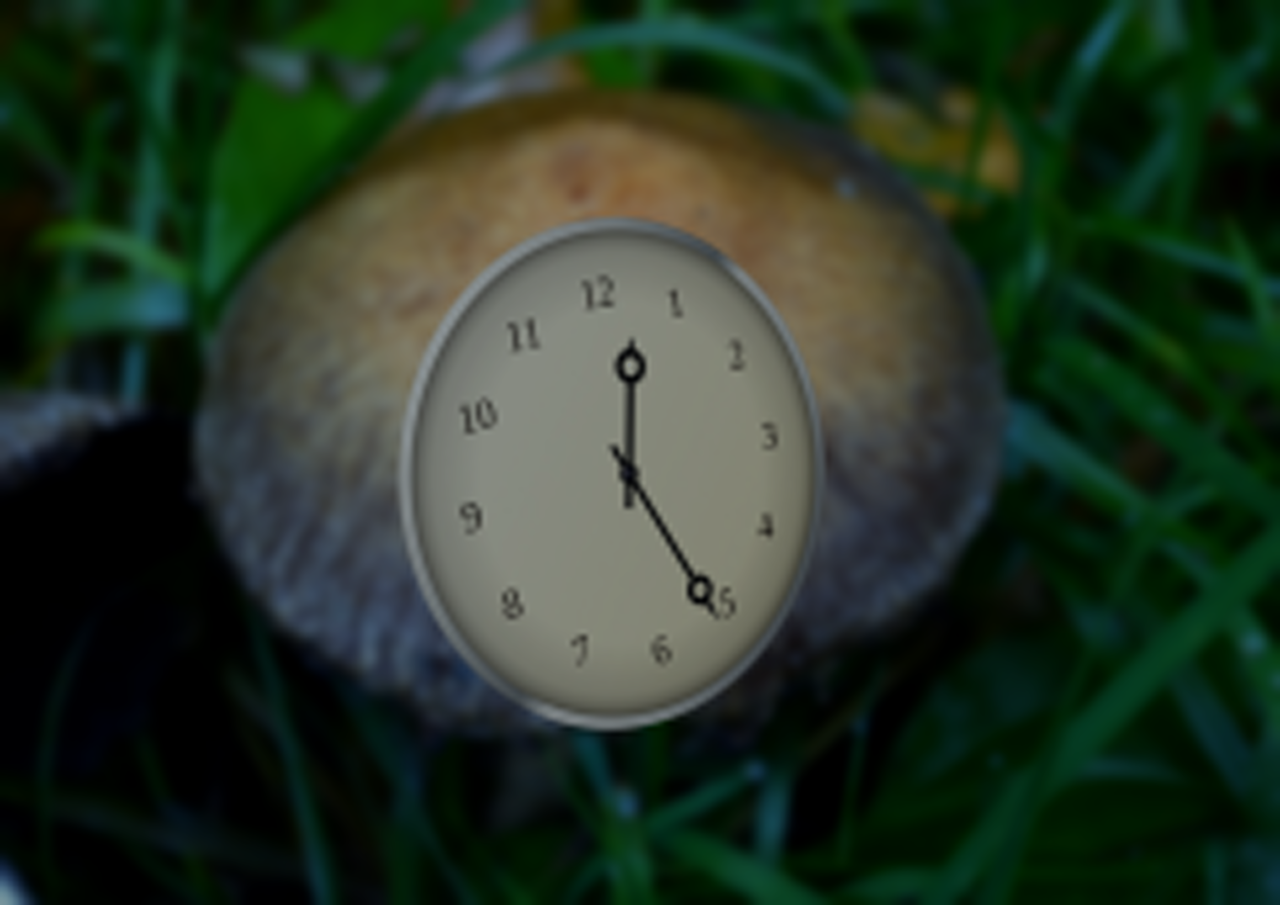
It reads 12h26
